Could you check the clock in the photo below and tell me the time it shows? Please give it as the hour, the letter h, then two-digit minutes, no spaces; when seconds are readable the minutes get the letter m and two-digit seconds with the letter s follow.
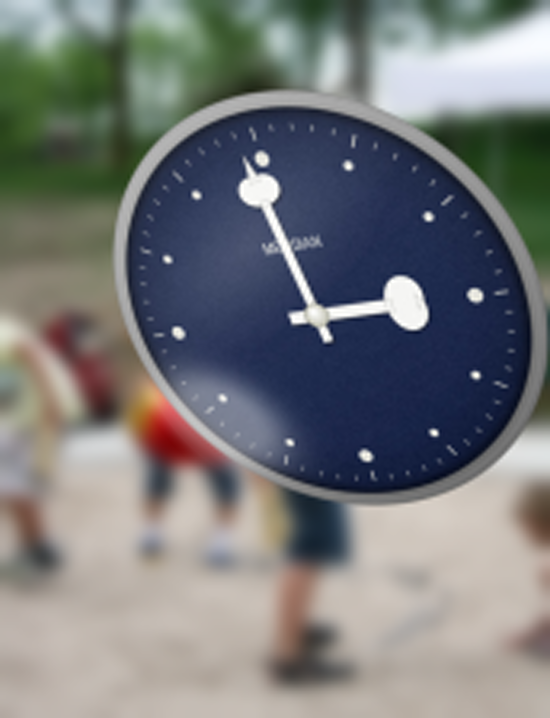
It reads 2h59
